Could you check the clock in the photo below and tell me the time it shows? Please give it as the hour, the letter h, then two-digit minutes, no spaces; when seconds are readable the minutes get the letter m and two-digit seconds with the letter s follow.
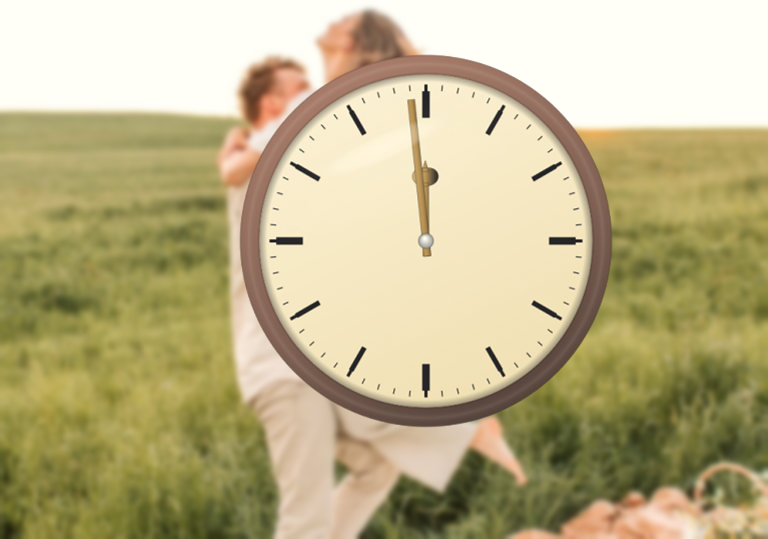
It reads 11h59
